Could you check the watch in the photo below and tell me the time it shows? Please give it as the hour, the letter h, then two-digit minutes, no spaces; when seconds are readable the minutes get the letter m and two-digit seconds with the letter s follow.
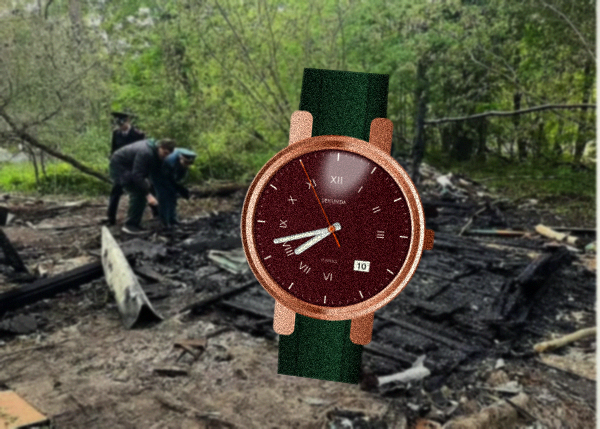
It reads 7h41m55s
